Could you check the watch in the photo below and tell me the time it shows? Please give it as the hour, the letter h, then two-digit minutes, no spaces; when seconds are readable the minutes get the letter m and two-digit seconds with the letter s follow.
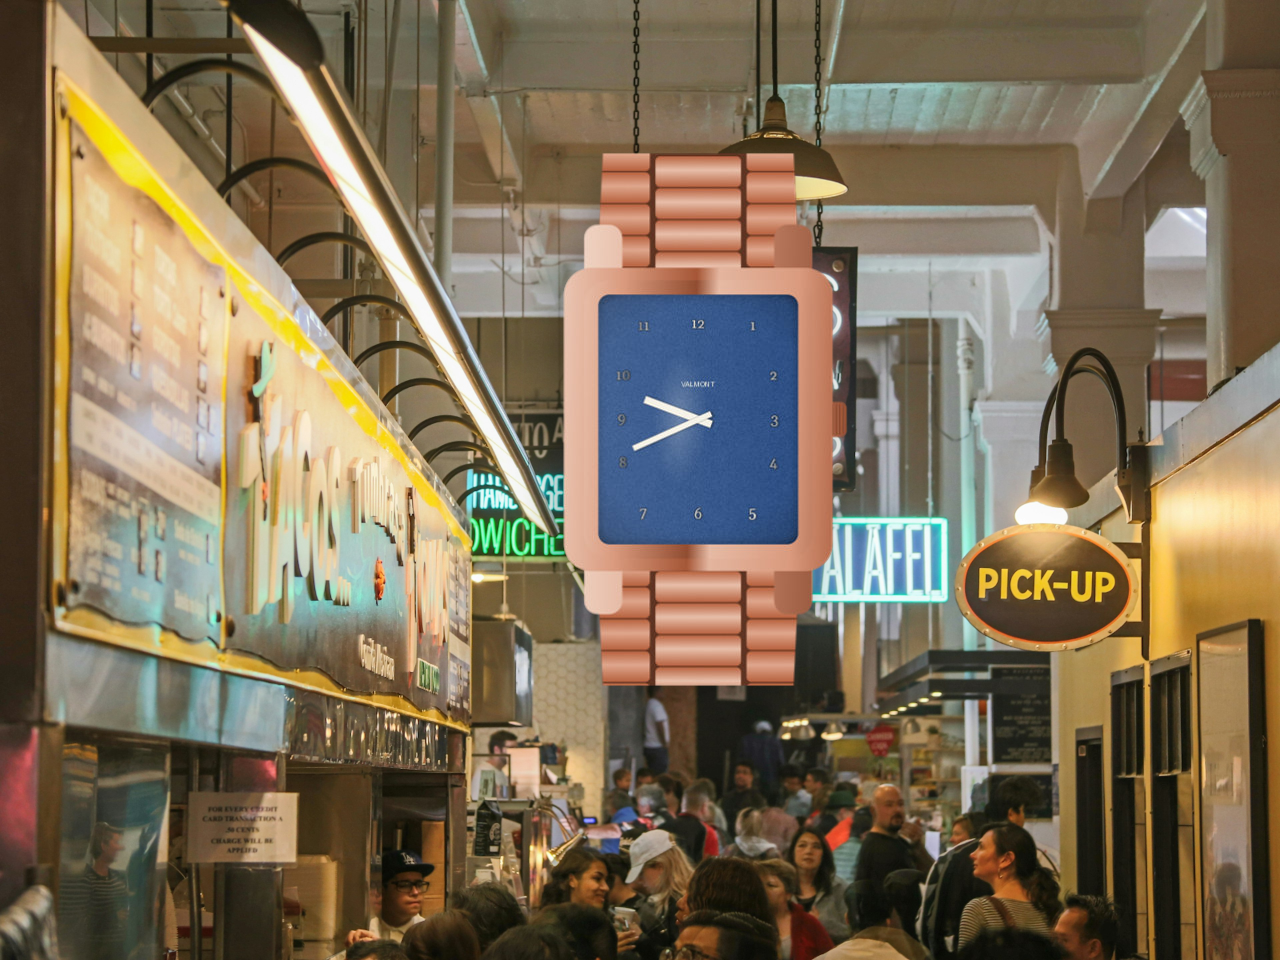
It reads 9h41
